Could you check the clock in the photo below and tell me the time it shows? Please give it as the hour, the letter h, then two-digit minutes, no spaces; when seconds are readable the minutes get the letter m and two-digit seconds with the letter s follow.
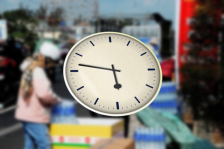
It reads 5h47
